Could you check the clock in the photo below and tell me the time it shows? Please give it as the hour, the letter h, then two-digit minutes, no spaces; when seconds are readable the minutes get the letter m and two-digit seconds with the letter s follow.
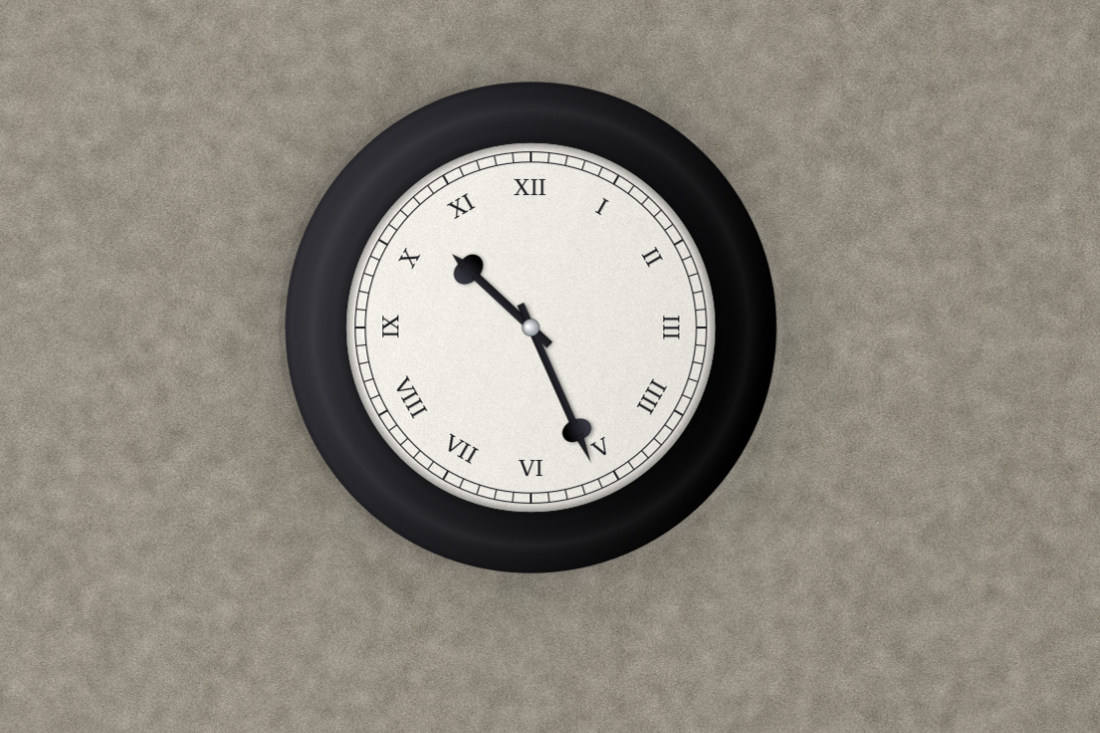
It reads 10h26
